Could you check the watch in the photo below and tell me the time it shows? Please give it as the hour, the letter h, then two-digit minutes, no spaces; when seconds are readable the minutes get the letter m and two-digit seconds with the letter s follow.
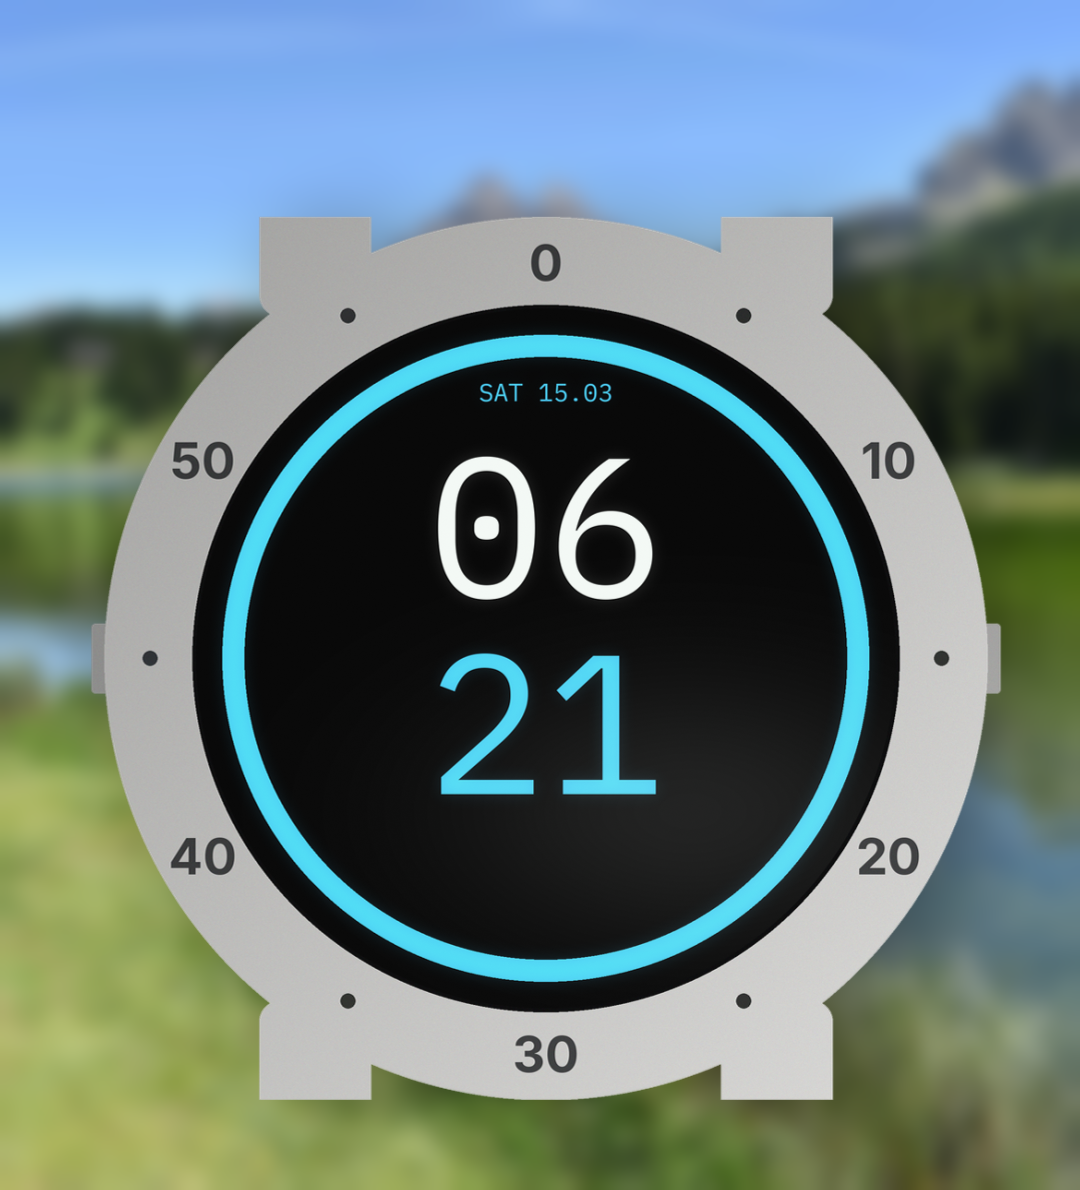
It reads 6h21
